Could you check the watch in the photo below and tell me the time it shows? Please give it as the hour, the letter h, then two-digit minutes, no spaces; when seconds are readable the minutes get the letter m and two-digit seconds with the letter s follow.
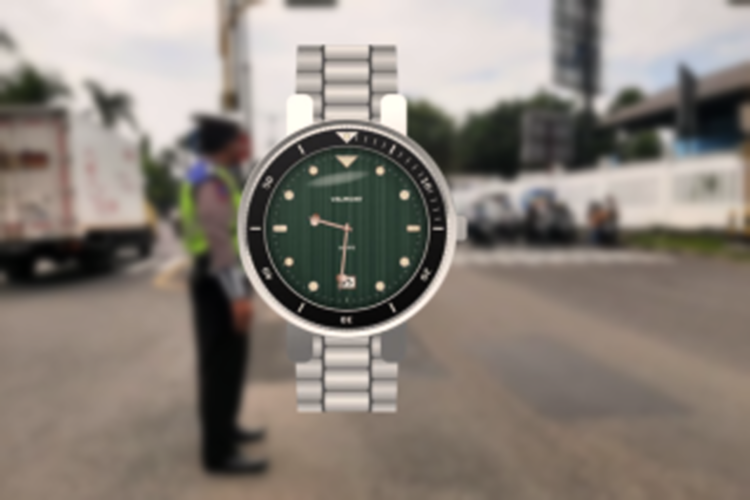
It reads 9h31
